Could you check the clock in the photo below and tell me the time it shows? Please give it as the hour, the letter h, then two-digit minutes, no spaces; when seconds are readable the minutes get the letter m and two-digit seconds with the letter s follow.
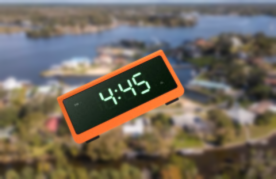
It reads 4h45
